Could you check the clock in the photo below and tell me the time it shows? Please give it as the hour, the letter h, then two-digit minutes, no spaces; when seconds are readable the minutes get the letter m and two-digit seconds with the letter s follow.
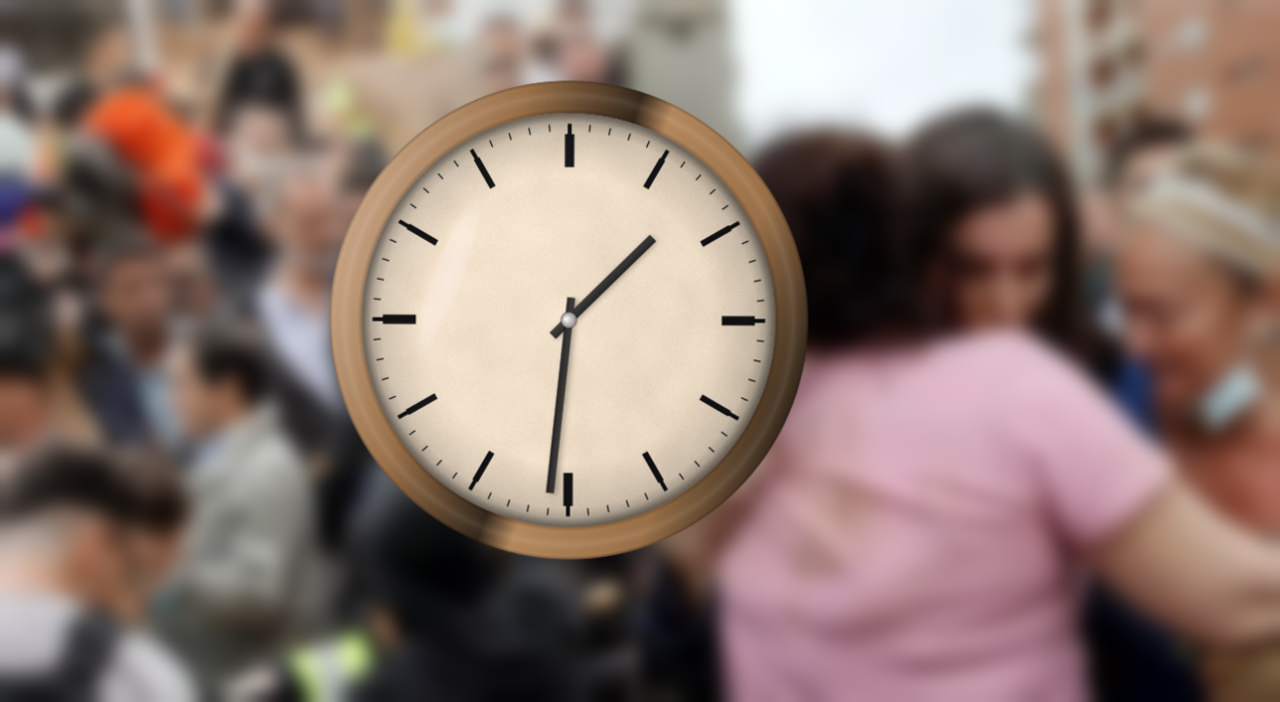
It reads 1h31
